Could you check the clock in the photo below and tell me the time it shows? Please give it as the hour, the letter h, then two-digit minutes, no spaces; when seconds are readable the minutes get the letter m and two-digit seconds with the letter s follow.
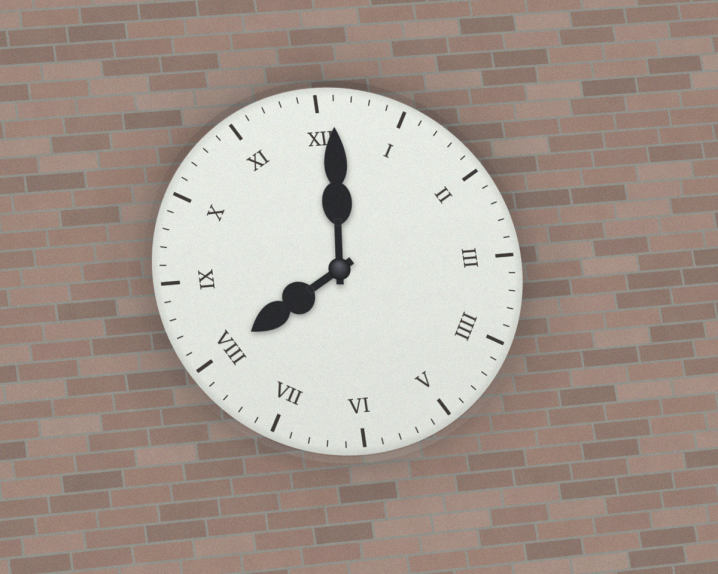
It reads 8h01
